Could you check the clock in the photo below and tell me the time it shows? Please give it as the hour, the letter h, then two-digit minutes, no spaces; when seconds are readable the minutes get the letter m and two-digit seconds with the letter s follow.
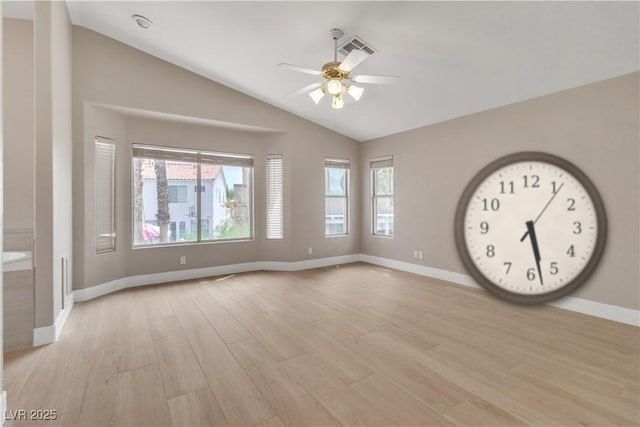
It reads 5h28m06s
